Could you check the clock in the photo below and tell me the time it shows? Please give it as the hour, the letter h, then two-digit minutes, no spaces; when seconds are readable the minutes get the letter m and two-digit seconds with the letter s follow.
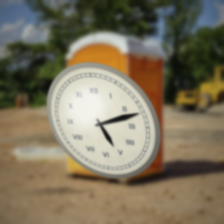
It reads 5h12
